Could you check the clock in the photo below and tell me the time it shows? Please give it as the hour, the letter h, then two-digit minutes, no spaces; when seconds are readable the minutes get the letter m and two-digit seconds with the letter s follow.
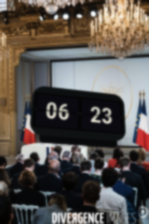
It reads 6h23
